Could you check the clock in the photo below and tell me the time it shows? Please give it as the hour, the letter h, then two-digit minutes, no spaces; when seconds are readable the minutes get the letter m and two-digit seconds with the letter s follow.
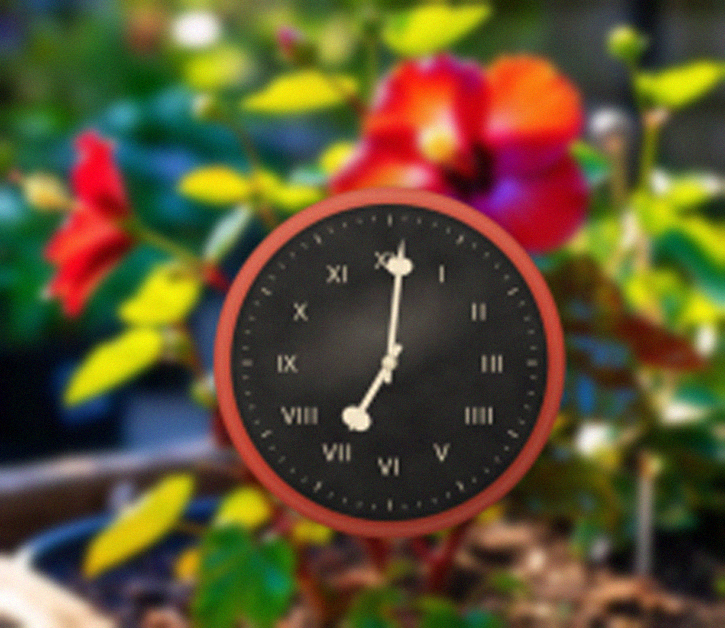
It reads 7h01
